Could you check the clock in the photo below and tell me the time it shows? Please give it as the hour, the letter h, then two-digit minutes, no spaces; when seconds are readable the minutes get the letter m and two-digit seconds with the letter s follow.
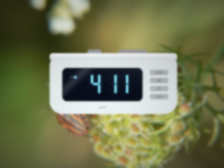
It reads 4h11
